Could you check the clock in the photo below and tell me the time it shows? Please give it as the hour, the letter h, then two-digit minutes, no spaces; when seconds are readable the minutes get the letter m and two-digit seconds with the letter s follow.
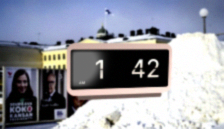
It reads 1h42
